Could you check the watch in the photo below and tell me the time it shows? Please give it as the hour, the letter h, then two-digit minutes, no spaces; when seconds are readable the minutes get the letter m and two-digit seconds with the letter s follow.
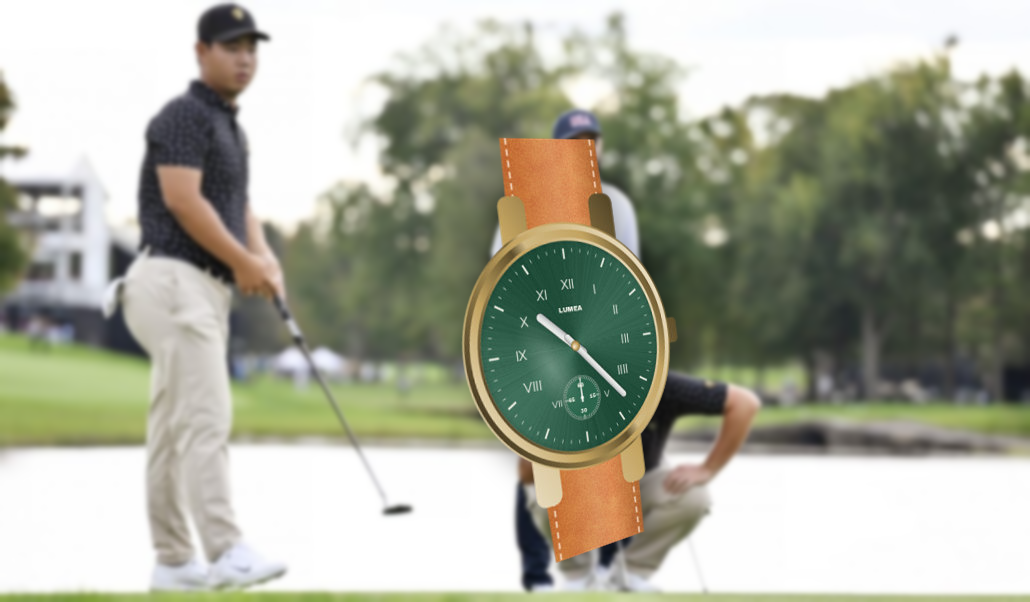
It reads 10h23
